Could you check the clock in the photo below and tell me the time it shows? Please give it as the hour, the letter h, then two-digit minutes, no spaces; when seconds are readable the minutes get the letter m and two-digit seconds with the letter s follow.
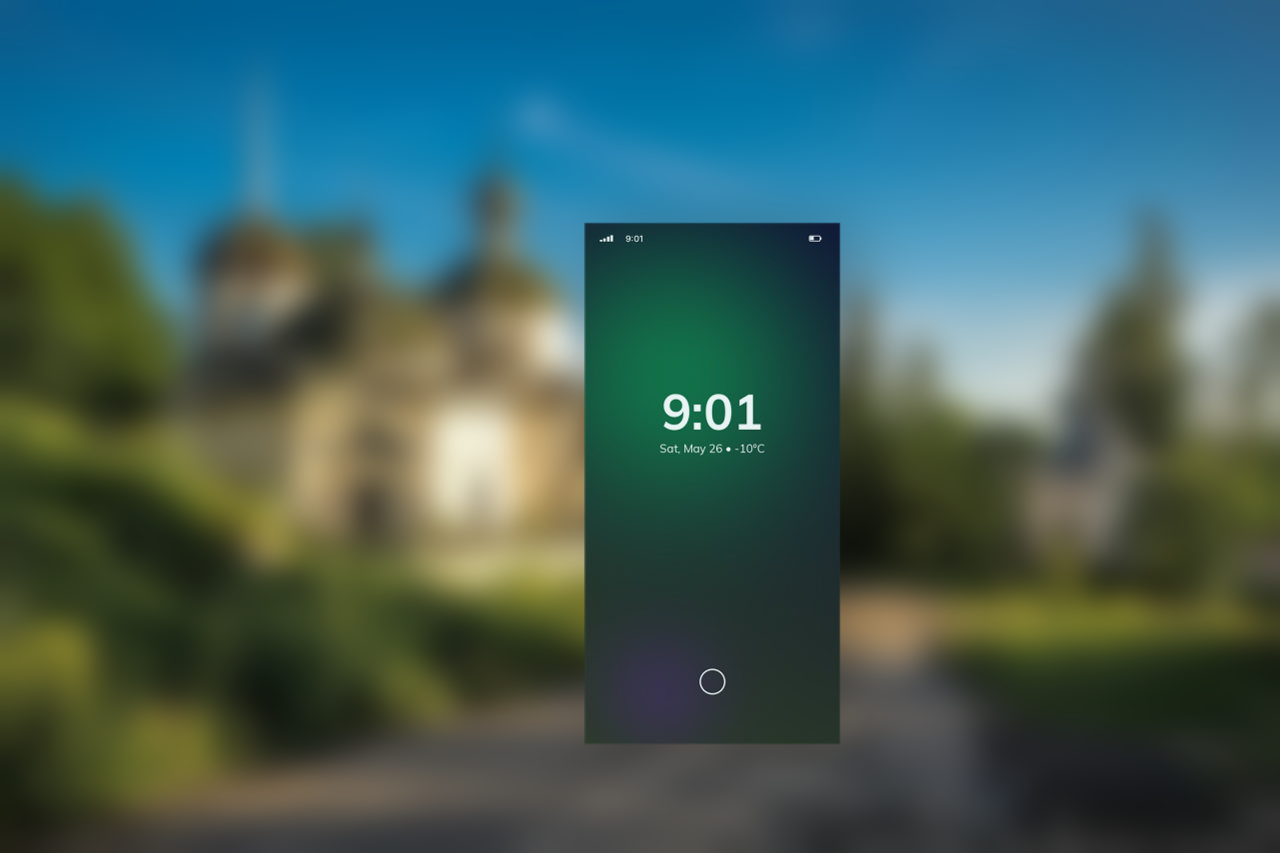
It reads 9h01
